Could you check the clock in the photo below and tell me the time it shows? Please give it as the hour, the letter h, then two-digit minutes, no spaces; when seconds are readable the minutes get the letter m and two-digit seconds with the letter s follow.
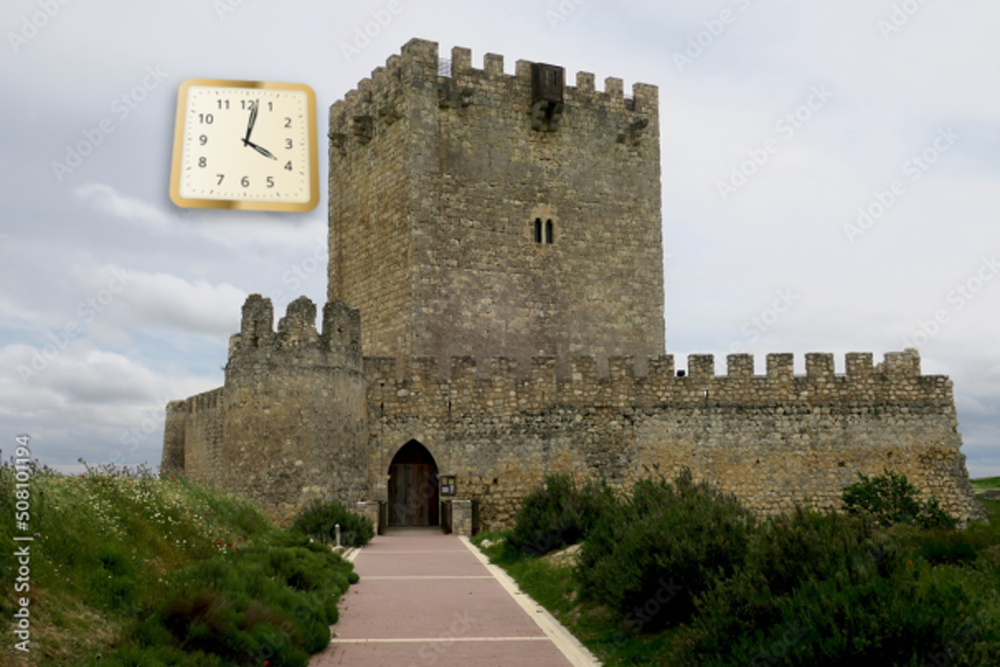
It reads 4h02
